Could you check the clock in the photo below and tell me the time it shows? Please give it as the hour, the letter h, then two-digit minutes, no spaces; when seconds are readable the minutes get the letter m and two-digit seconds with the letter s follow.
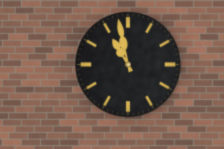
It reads 10h58
